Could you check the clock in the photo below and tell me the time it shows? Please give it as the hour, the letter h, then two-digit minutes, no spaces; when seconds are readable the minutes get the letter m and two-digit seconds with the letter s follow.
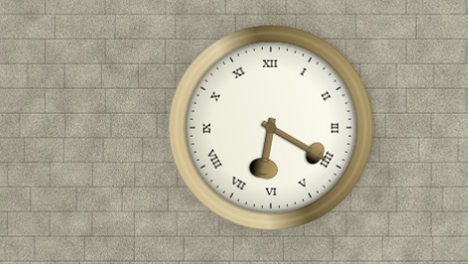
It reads 6h20
